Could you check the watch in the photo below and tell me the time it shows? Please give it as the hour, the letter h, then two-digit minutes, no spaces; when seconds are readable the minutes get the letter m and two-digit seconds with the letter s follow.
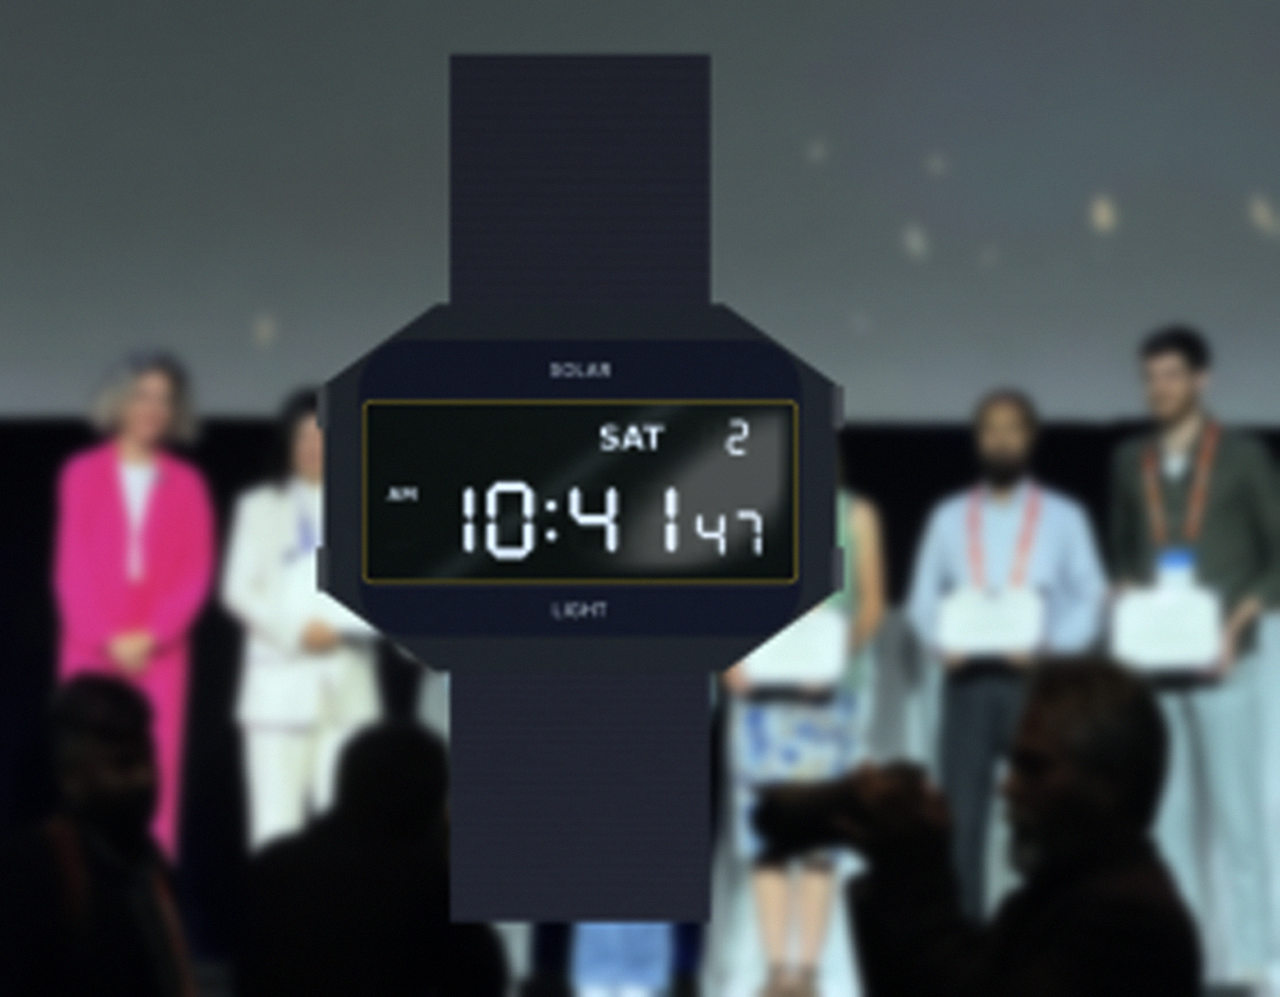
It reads 10h41m47s
